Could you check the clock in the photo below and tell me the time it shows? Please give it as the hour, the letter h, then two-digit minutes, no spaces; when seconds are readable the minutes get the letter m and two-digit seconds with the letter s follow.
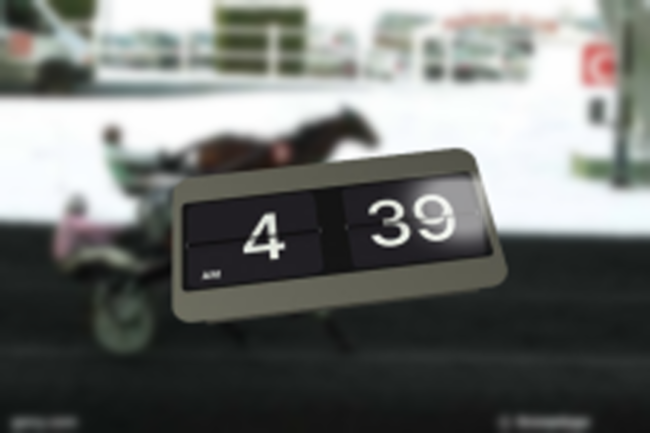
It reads 4h39
